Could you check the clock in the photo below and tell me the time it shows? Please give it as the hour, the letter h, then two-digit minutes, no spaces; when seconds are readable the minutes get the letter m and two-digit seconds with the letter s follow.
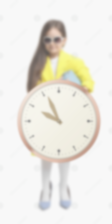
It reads 9h56
